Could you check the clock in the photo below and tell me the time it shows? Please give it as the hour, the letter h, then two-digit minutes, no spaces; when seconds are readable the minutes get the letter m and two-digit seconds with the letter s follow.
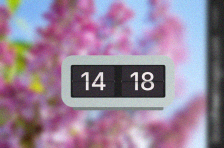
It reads 14h18
